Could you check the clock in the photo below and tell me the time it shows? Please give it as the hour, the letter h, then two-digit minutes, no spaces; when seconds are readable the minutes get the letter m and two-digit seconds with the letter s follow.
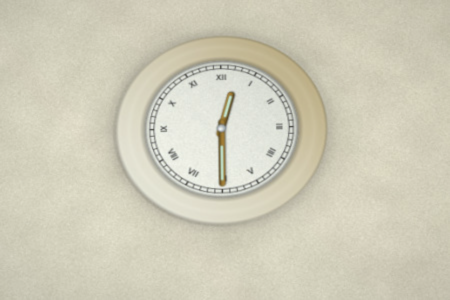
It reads 12h30
